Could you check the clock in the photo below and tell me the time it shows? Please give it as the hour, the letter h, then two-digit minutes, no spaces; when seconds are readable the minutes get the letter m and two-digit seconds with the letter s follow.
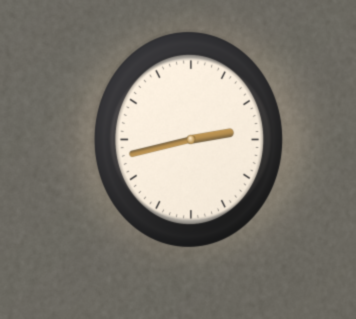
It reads 2h43
